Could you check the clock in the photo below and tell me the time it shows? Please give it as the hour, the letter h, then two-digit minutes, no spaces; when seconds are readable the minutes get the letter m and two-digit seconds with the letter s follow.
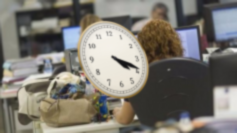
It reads 4h19
